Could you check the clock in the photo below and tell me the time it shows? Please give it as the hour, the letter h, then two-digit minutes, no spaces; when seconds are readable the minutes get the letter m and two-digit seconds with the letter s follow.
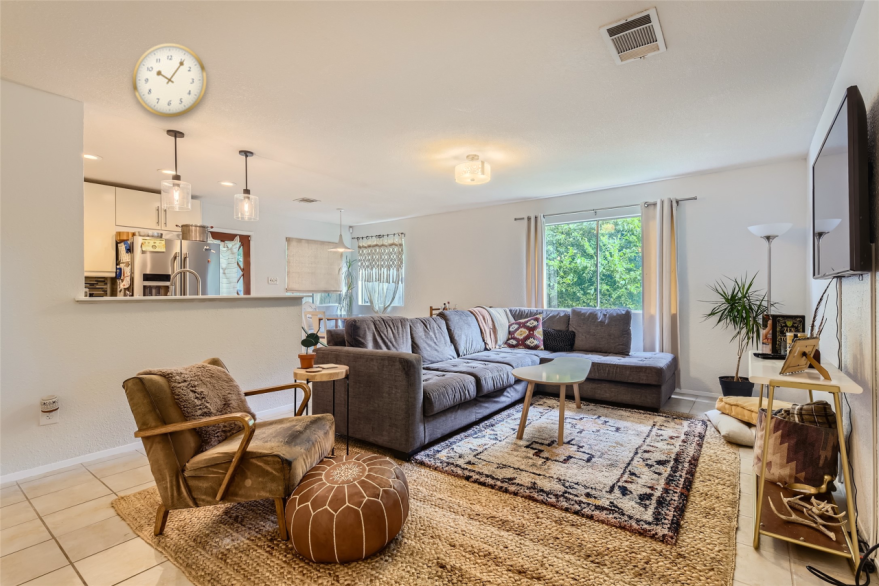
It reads 10h06
